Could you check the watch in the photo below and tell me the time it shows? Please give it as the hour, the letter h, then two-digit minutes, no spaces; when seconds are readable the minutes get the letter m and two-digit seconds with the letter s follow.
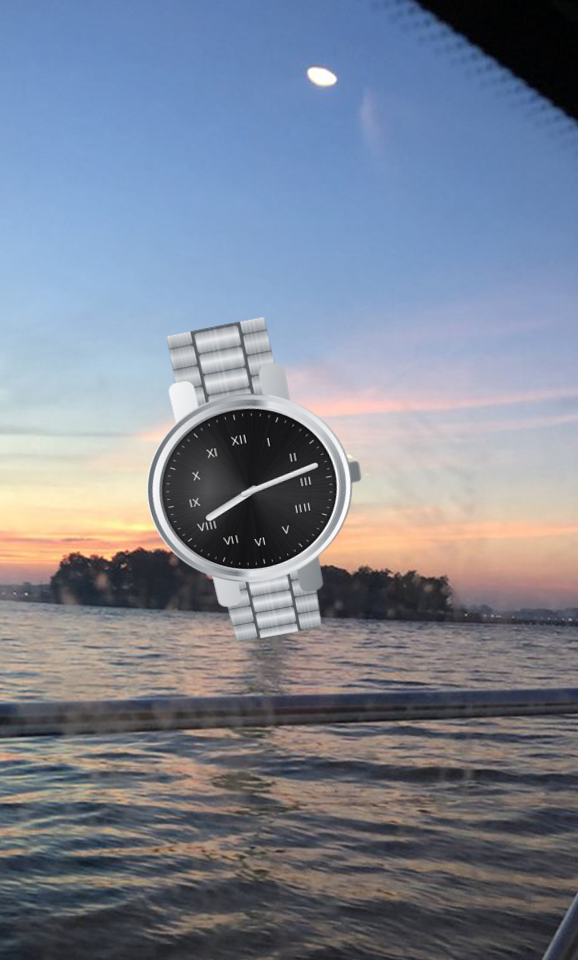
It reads 8h13
